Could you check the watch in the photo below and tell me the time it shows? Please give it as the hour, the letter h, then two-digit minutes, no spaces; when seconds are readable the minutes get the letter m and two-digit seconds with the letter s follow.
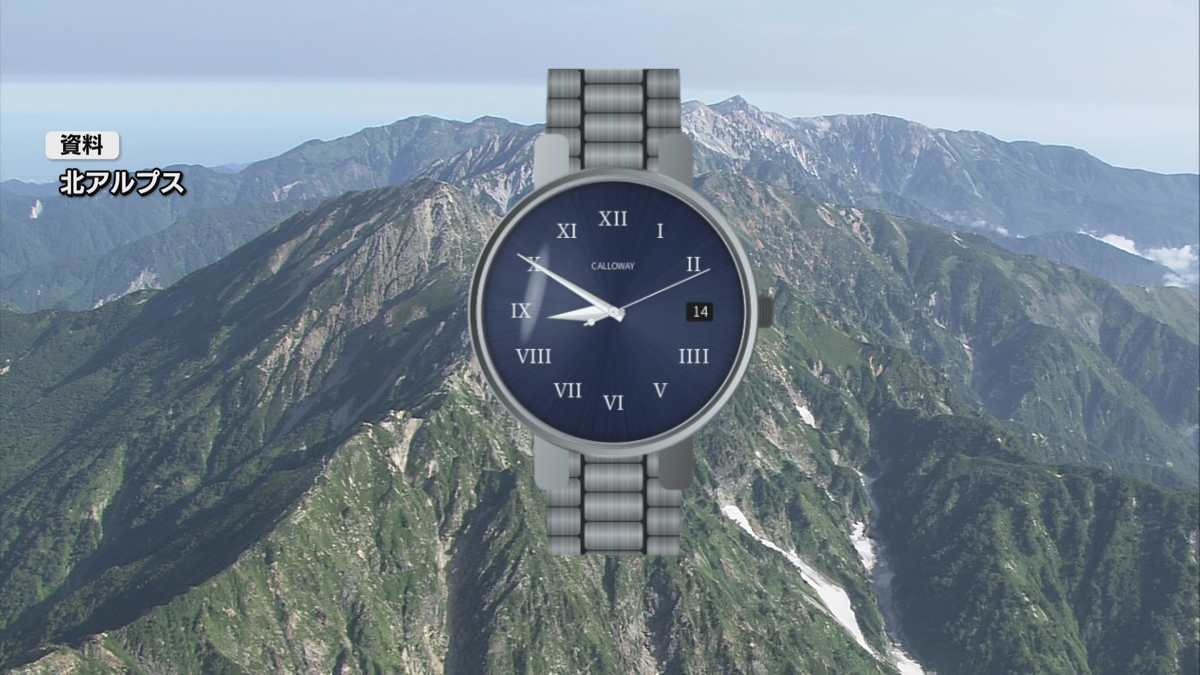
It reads 8h50m11s
